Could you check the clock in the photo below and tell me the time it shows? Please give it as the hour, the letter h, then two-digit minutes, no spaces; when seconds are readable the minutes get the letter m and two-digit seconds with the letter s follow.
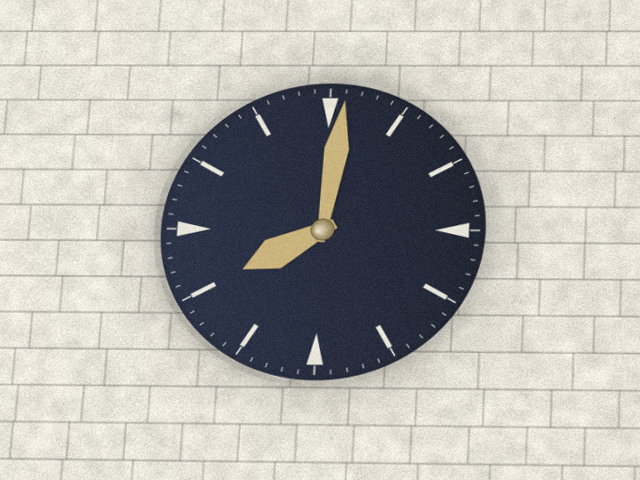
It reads 8h01
